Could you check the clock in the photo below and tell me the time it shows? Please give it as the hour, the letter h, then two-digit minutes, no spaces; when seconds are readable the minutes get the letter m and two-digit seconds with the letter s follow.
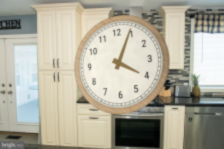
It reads 4h04
